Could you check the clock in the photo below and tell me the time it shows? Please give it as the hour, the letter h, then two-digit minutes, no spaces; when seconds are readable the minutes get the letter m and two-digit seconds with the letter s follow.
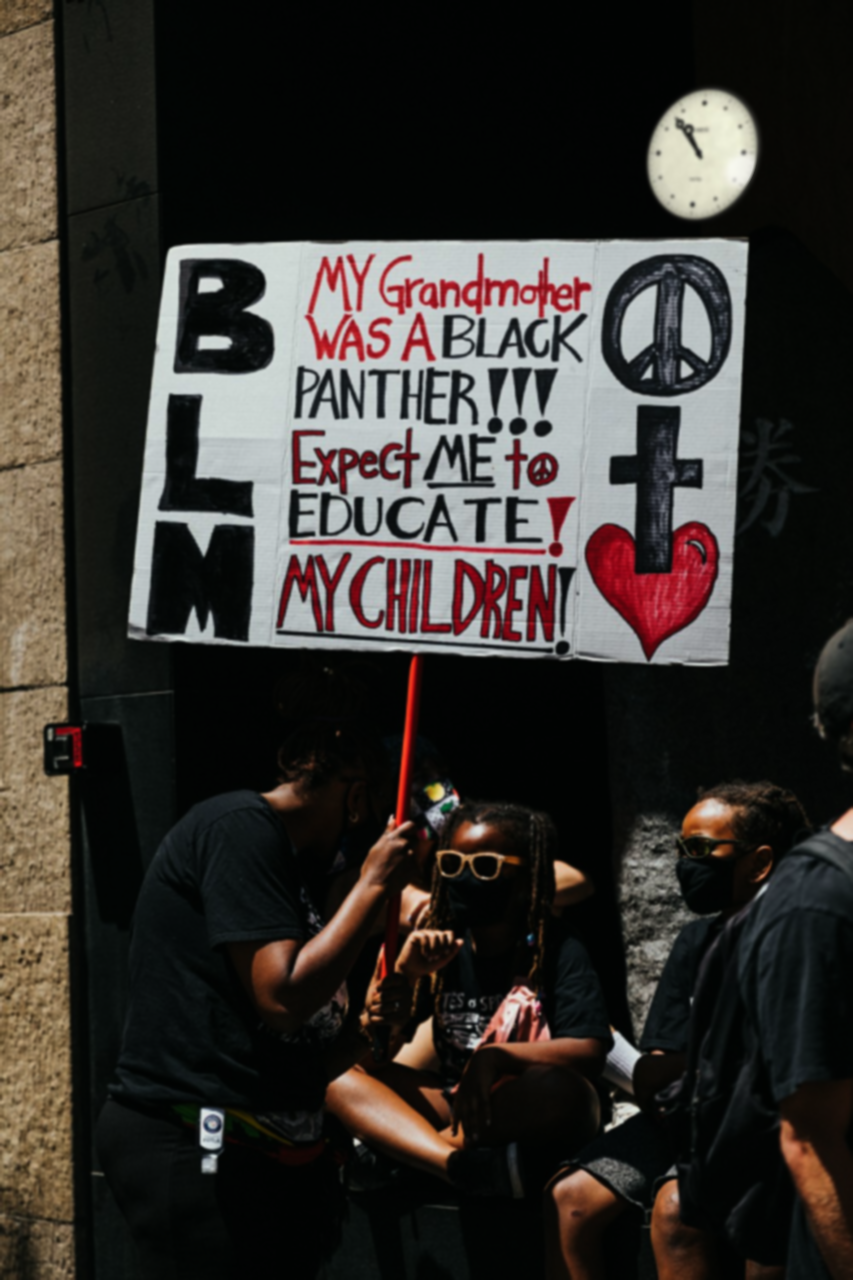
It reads 10h53
